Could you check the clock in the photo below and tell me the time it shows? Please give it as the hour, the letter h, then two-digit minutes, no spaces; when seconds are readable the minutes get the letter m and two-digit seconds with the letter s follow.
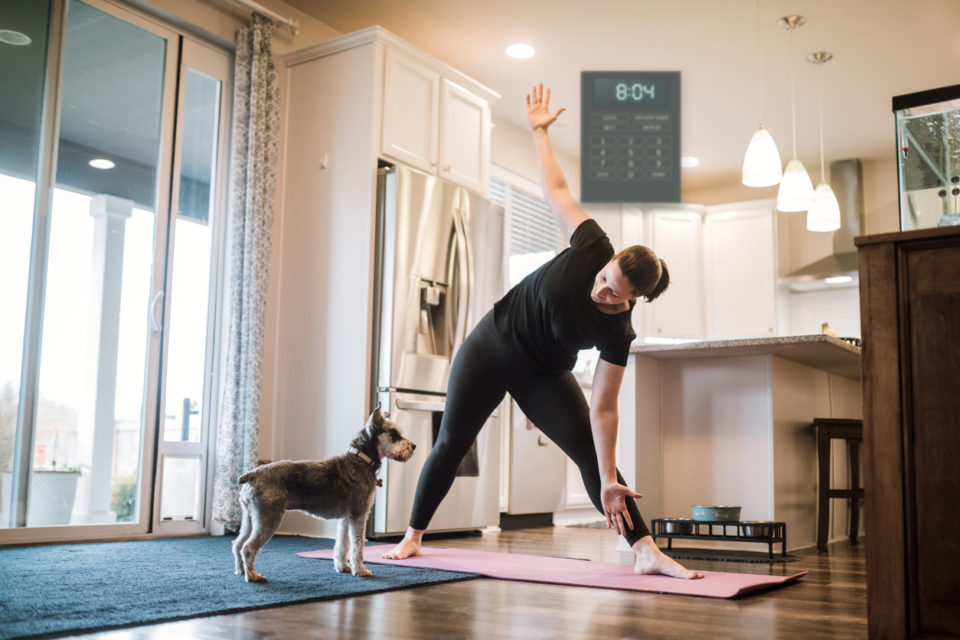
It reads 8h04
